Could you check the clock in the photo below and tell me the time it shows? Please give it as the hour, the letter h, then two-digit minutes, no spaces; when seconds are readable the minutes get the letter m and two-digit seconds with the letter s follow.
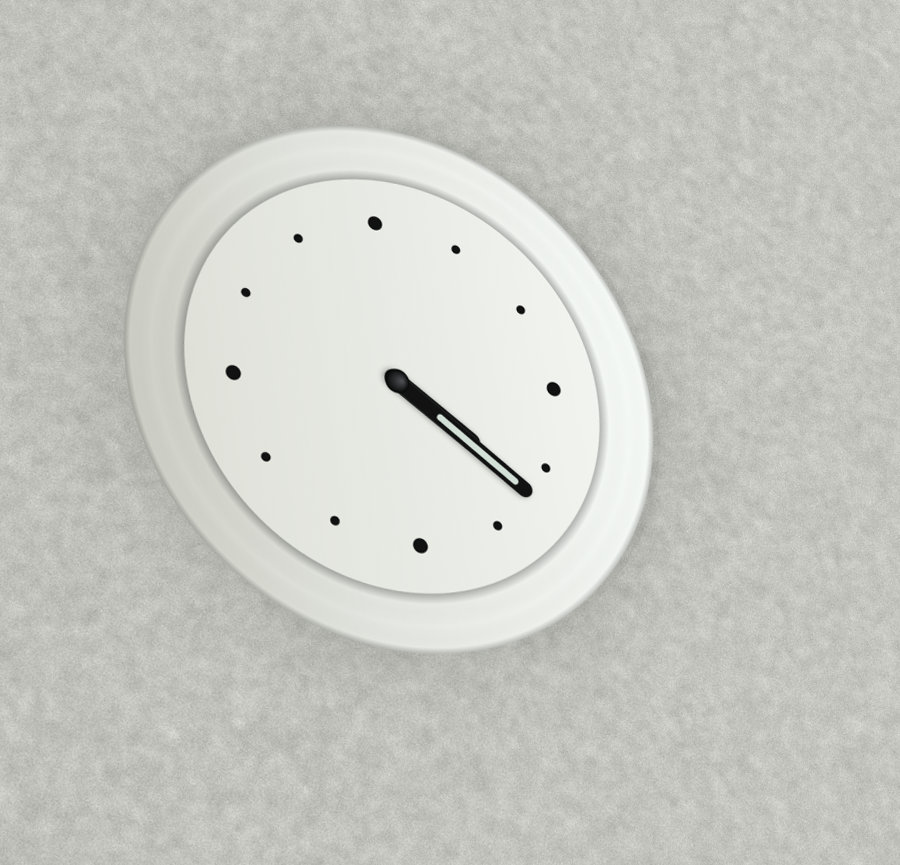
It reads 4h22
